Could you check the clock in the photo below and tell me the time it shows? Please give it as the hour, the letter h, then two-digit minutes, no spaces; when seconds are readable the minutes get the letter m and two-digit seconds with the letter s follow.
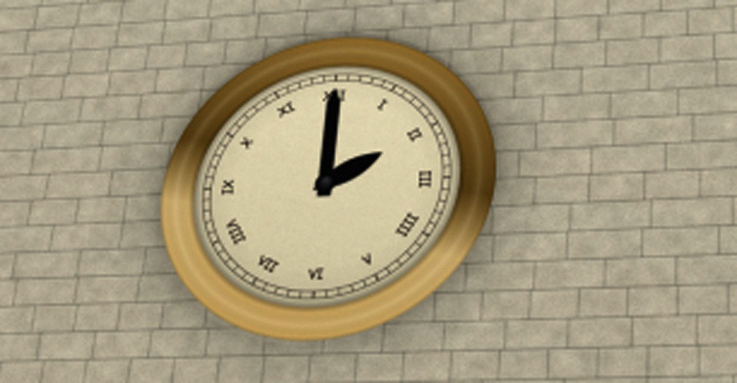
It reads 2h00
